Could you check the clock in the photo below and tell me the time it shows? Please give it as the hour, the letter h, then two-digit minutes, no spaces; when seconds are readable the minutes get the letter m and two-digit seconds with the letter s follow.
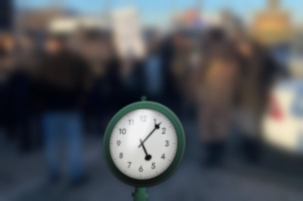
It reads 5h07
